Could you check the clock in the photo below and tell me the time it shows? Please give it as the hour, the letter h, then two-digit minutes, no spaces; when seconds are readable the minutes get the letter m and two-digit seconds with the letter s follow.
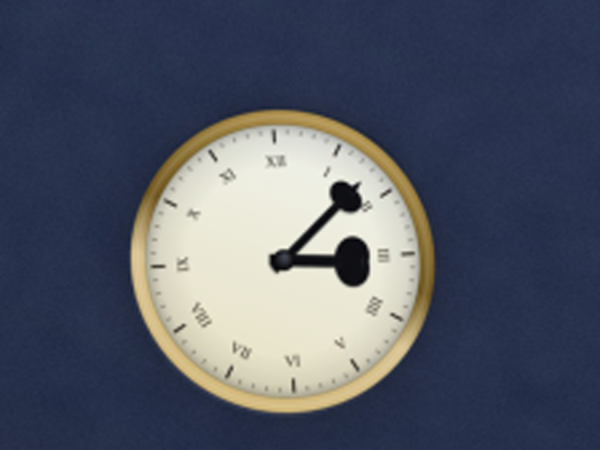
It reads 3h08
